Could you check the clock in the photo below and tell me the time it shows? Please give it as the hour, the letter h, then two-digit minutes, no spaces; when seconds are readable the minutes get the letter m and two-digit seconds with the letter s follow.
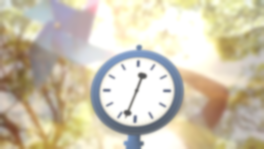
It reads 12h33
